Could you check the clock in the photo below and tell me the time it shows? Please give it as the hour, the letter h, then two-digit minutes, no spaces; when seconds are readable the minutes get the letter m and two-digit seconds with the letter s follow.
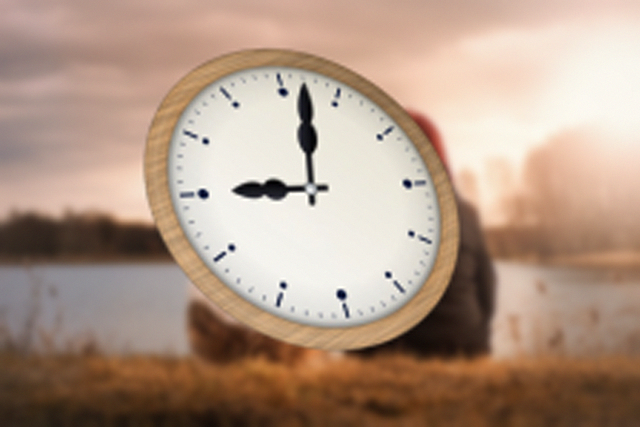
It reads 9h02
